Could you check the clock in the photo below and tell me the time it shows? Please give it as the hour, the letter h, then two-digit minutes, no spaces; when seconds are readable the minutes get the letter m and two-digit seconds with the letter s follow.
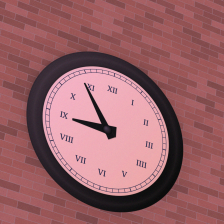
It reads 8h54
